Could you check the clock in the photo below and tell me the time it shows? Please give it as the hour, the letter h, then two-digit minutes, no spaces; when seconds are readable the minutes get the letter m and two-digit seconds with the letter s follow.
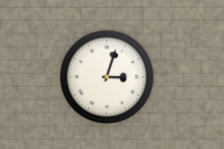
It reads 3h03
